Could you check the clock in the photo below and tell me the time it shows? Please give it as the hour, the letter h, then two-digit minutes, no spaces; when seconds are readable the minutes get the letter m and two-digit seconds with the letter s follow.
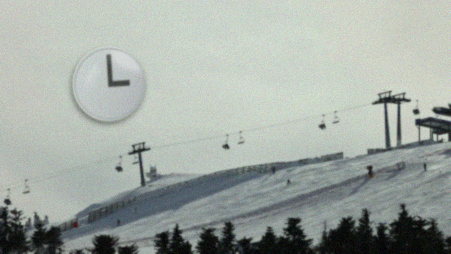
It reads 3h00
